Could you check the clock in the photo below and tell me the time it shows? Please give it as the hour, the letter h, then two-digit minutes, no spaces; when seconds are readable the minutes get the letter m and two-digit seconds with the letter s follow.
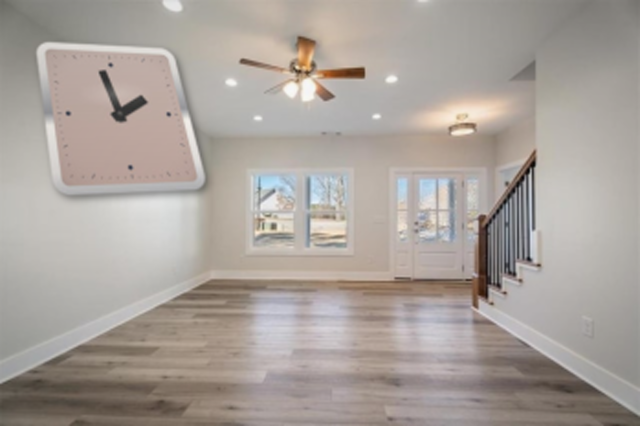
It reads 1h58
